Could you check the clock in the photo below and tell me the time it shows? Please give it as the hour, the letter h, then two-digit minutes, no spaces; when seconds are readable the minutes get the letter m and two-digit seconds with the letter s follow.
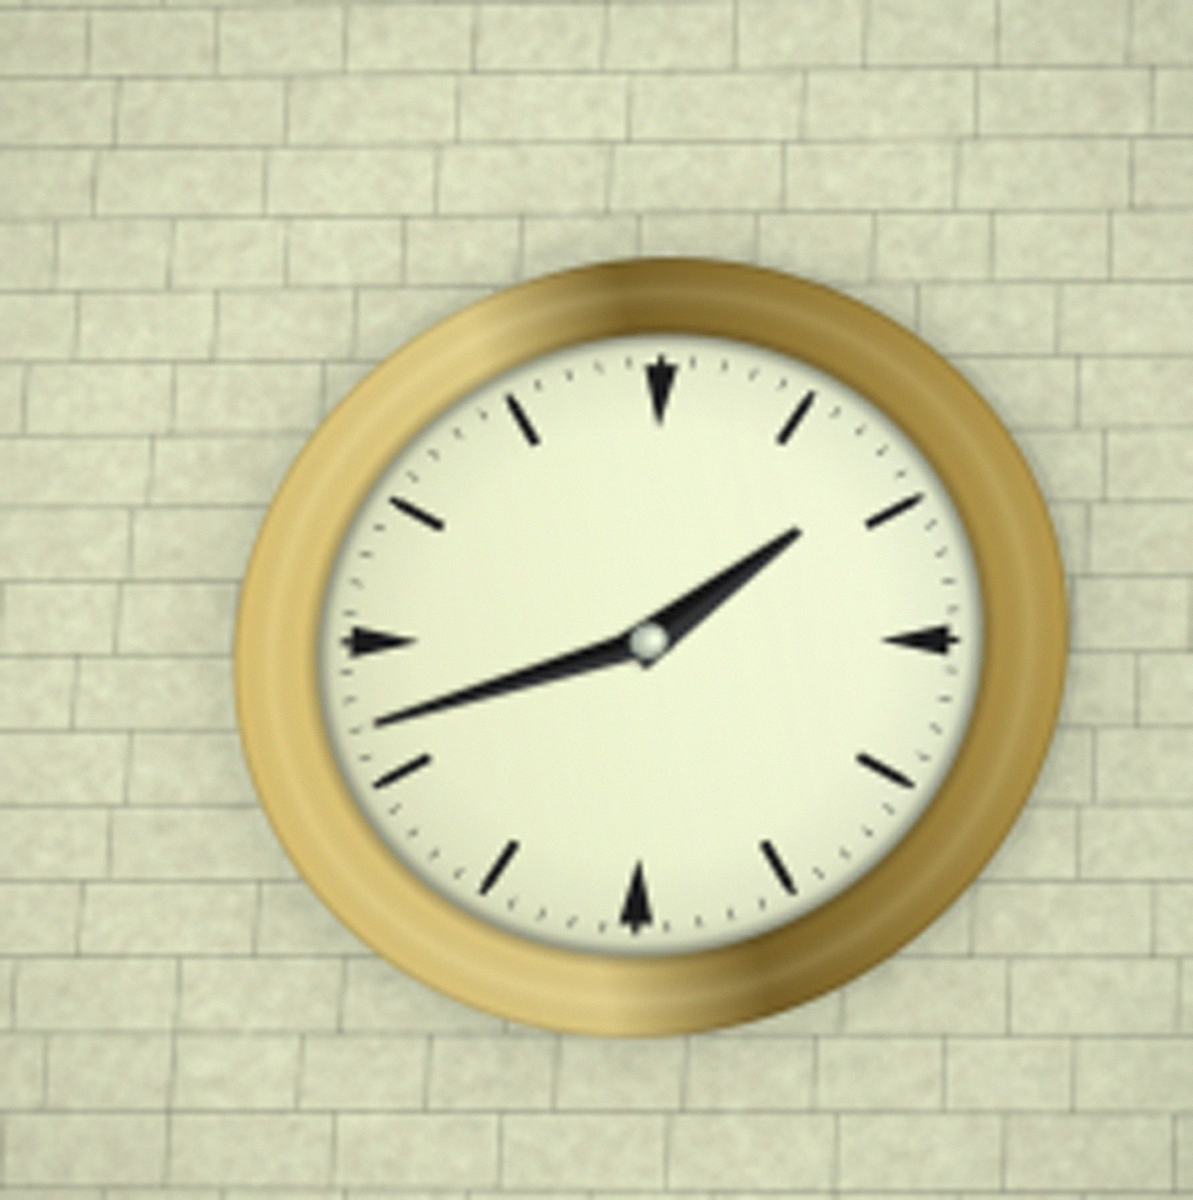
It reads 1h42
